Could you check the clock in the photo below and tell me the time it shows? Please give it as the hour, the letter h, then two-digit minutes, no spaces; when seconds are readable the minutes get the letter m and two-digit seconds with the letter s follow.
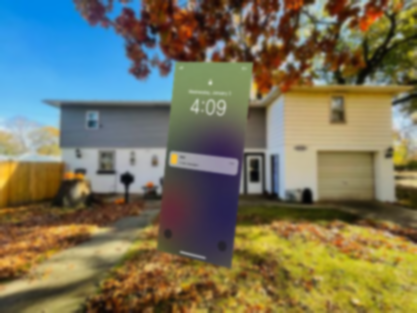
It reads 4h09
